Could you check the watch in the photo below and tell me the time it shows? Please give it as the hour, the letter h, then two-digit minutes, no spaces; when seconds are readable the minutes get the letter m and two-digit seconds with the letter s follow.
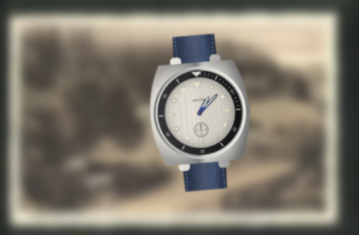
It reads 1h08
